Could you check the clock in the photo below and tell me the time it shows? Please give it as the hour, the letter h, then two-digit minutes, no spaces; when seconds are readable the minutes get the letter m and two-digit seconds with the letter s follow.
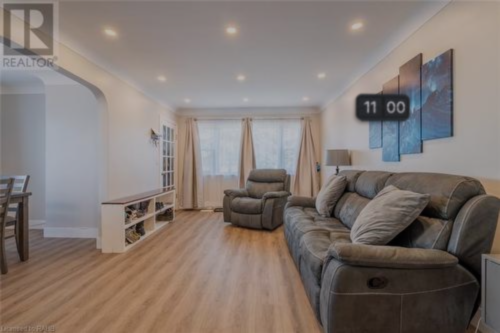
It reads 11h00
